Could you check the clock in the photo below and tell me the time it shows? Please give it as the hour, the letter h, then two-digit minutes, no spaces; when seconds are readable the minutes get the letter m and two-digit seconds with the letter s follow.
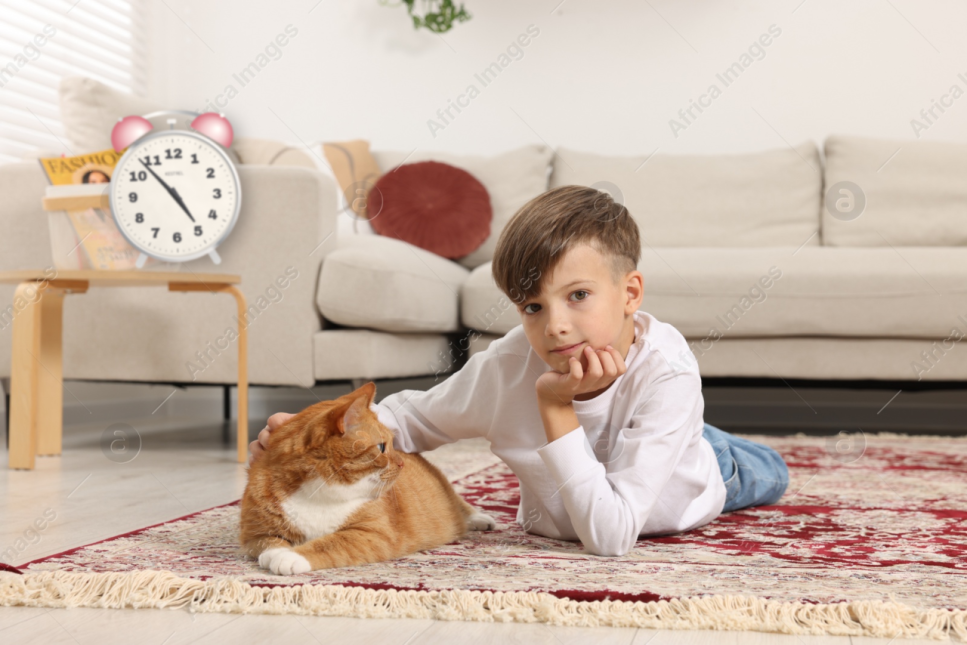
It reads 4h53
